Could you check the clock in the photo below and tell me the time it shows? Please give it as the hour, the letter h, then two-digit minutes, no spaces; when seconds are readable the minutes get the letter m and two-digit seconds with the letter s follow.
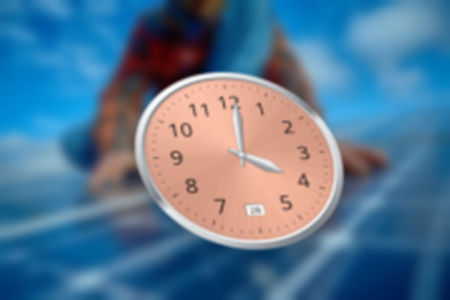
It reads 4h01
